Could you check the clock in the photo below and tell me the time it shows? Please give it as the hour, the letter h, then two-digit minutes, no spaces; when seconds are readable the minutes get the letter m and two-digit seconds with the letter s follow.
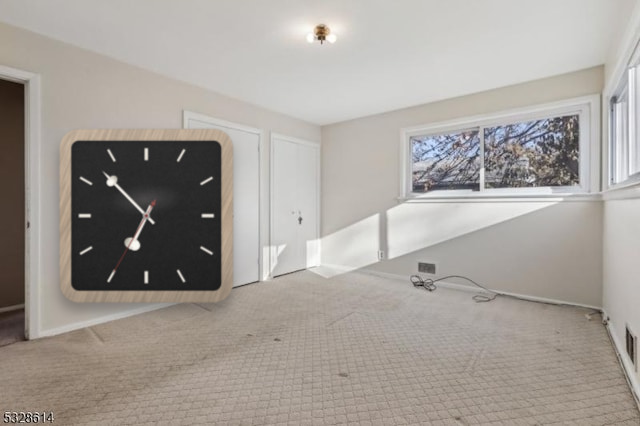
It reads 6h52m35s
